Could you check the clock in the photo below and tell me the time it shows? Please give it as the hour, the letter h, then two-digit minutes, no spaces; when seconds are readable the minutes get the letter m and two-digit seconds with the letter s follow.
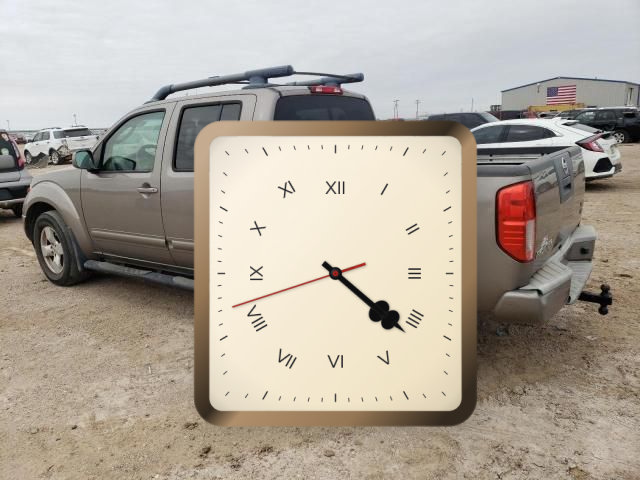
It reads 4h21m42s
